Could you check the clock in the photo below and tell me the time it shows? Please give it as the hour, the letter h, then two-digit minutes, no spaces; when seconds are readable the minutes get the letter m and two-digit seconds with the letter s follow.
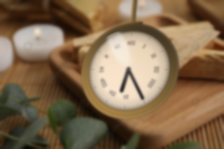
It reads 6h25
